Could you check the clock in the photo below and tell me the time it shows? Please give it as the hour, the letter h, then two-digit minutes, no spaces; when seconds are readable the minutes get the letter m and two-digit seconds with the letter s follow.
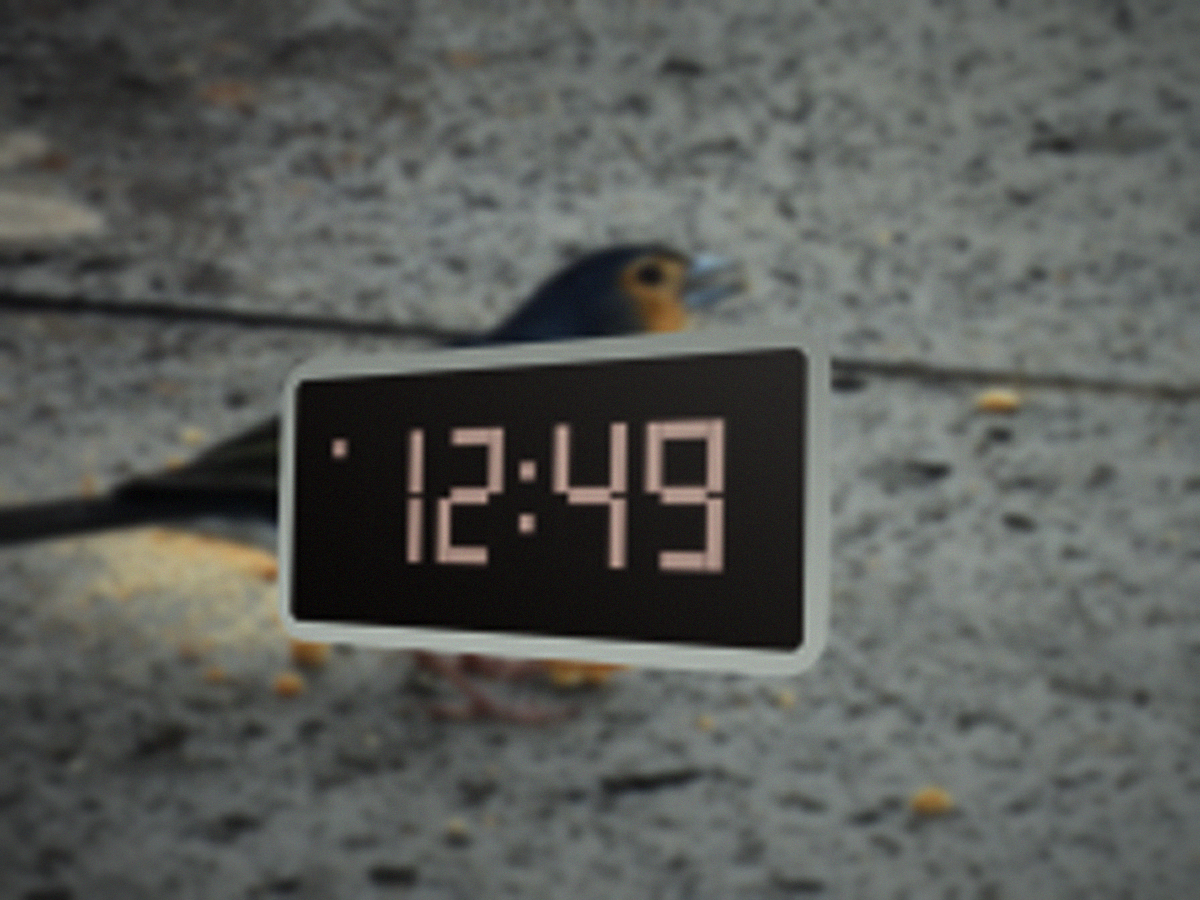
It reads 12h49
